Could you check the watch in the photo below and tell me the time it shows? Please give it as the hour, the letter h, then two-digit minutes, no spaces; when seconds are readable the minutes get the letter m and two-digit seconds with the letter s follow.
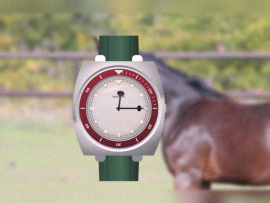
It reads 12h15
